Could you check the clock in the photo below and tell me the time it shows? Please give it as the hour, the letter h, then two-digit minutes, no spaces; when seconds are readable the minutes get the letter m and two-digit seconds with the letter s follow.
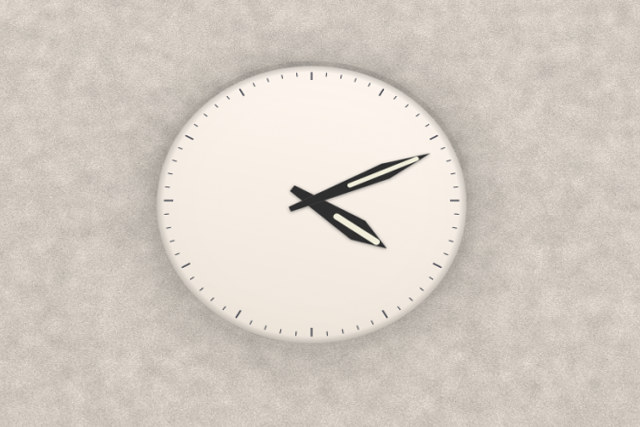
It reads 4h11
